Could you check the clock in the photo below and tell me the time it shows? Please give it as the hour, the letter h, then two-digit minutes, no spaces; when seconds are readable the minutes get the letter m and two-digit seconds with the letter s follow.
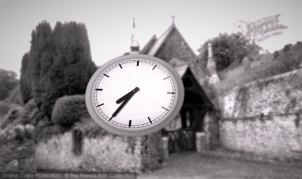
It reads 7h35
